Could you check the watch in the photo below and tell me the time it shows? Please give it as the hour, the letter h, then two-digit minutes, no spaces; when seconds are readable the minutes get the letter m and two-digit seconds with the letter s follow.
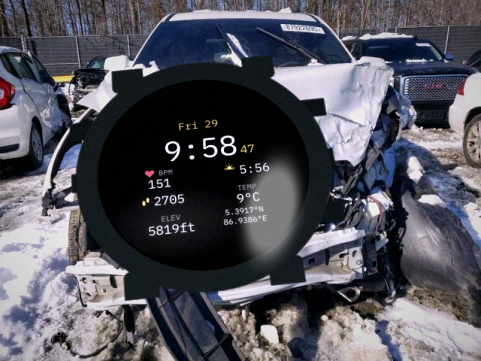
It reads 9h58m47s
